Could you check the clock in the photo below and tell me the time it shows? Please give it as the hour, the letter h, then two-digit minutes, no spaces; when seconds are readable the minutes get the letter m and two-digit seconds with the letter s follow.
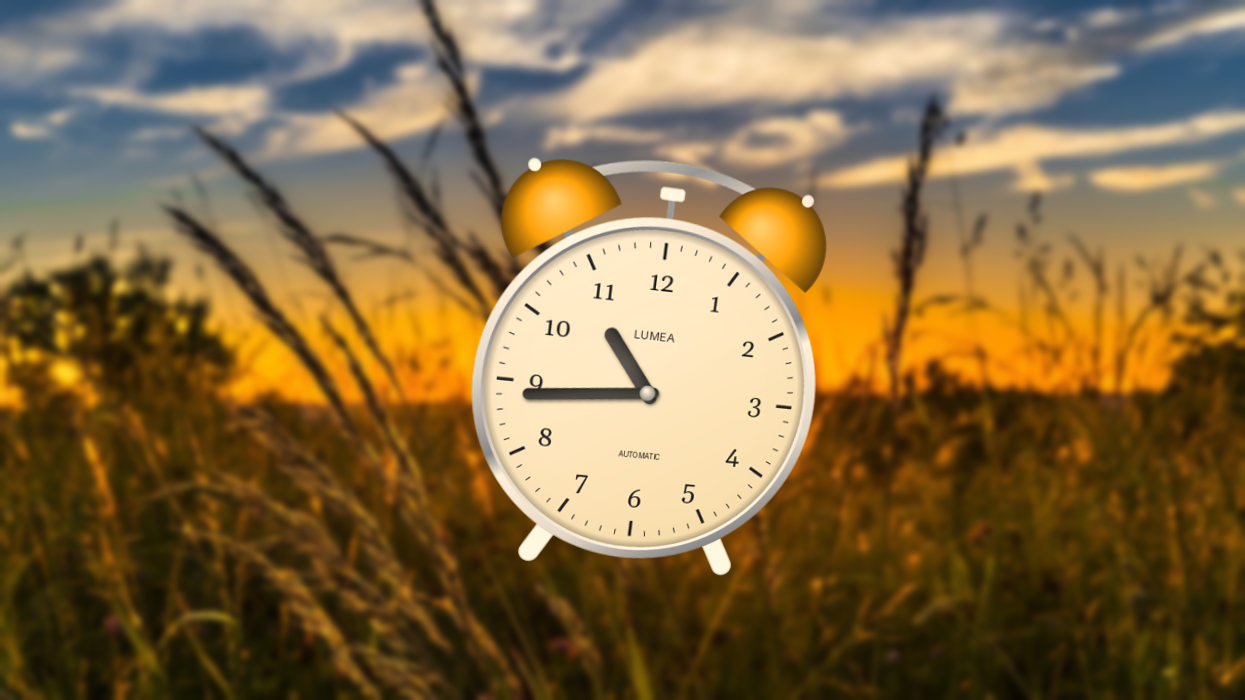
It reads 10h44
